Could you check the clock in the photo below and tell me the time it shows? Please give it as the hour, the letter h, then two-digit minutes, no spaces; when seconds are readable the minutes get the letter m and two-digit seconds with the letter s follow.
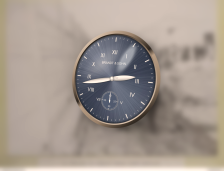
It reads 2h43
